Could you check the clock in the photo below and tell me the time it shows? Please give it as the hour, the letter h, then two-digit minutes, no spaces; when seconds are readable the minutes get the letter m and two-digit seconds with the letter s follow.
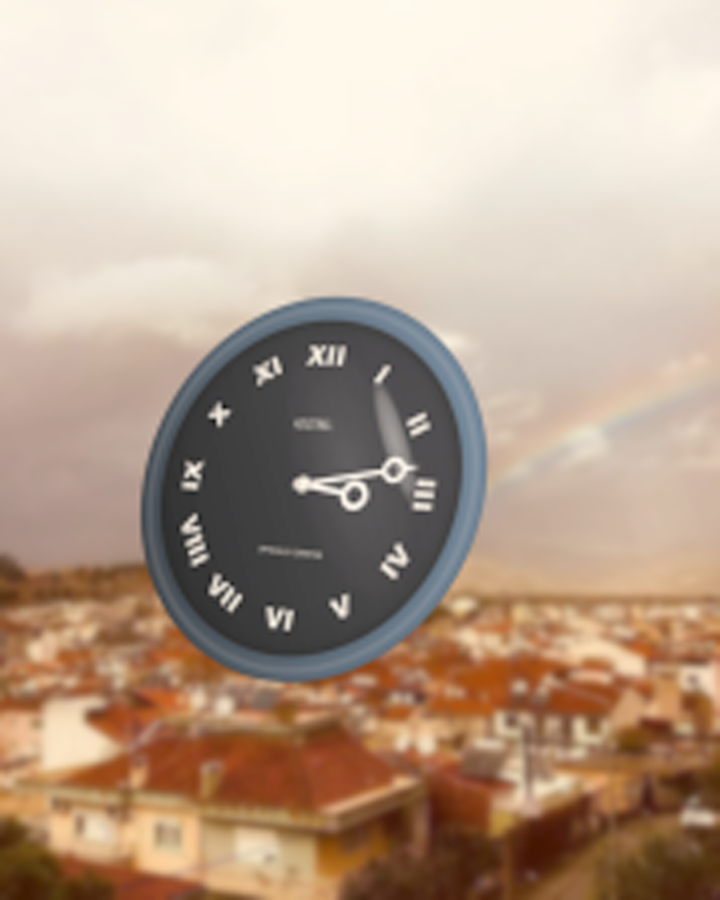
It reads 3h13
